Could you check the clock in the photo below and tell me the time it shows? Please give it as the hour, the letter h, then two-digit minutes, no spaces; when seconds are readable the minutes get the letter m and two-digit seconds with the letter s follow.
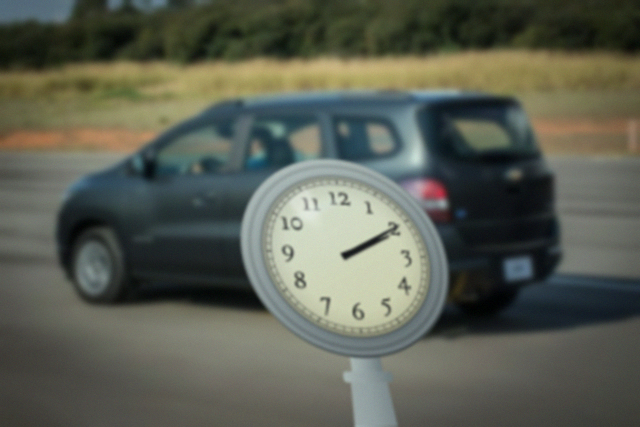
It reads 2h10
